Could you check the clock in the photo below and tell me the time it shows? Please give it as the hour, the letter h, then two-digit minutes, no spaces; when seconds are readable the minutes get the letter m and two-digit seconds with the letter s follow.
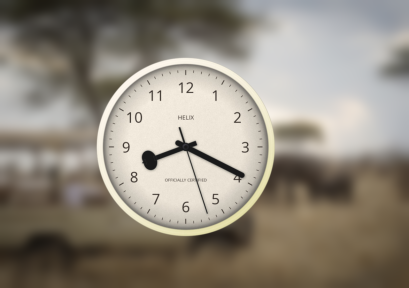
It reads 8h19m27s
